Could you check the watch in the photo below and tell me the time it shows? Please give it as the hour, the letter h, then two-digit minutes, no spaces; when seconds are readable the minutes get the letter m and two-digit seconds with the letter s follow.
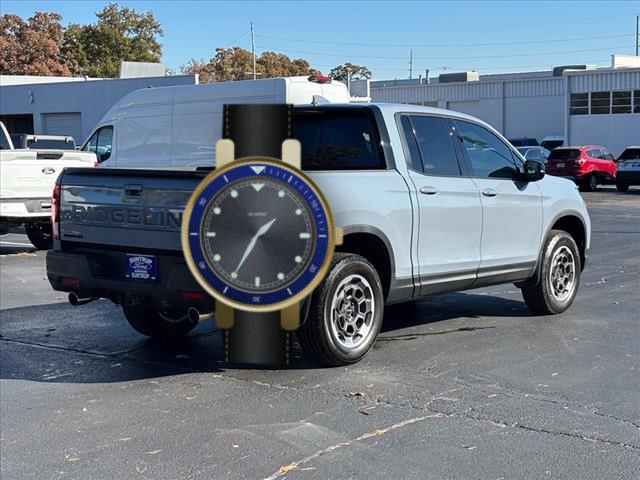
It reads 1h35
